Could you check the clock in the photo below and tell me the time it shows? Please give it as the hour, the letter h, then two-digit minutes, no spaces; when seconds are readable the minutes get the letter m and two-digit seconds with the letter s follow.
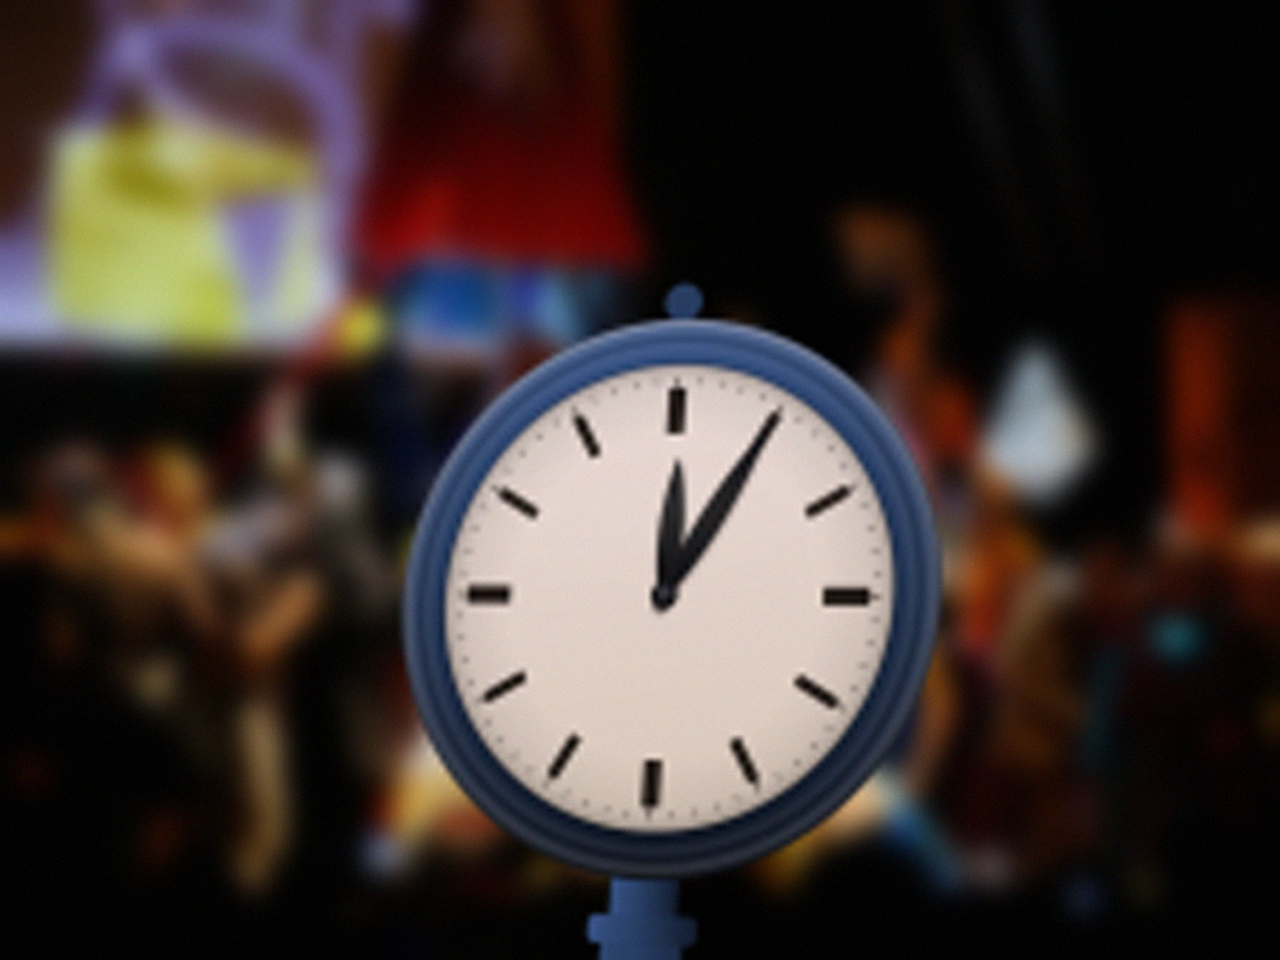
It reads 12h05
